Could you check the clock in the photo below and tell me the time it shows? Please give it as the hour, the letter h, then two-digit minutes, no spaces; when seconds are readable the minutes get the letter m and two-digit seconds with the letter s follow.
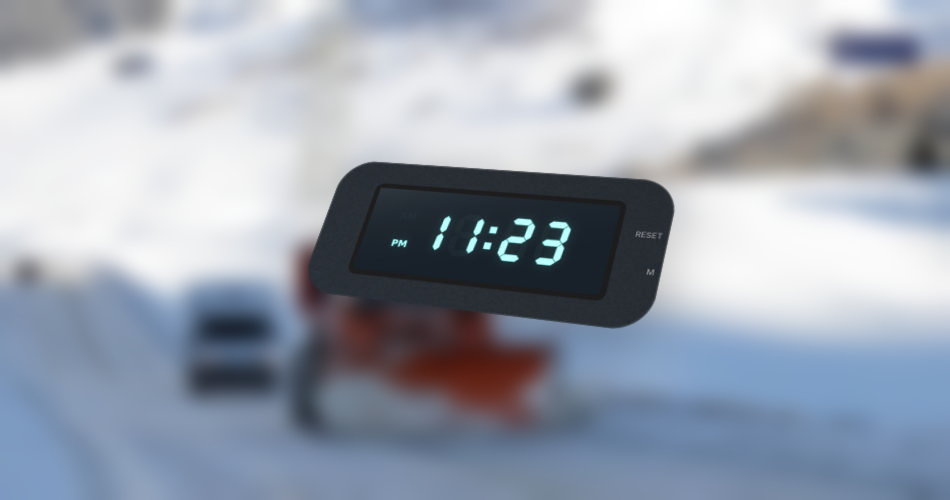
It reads 11h23
